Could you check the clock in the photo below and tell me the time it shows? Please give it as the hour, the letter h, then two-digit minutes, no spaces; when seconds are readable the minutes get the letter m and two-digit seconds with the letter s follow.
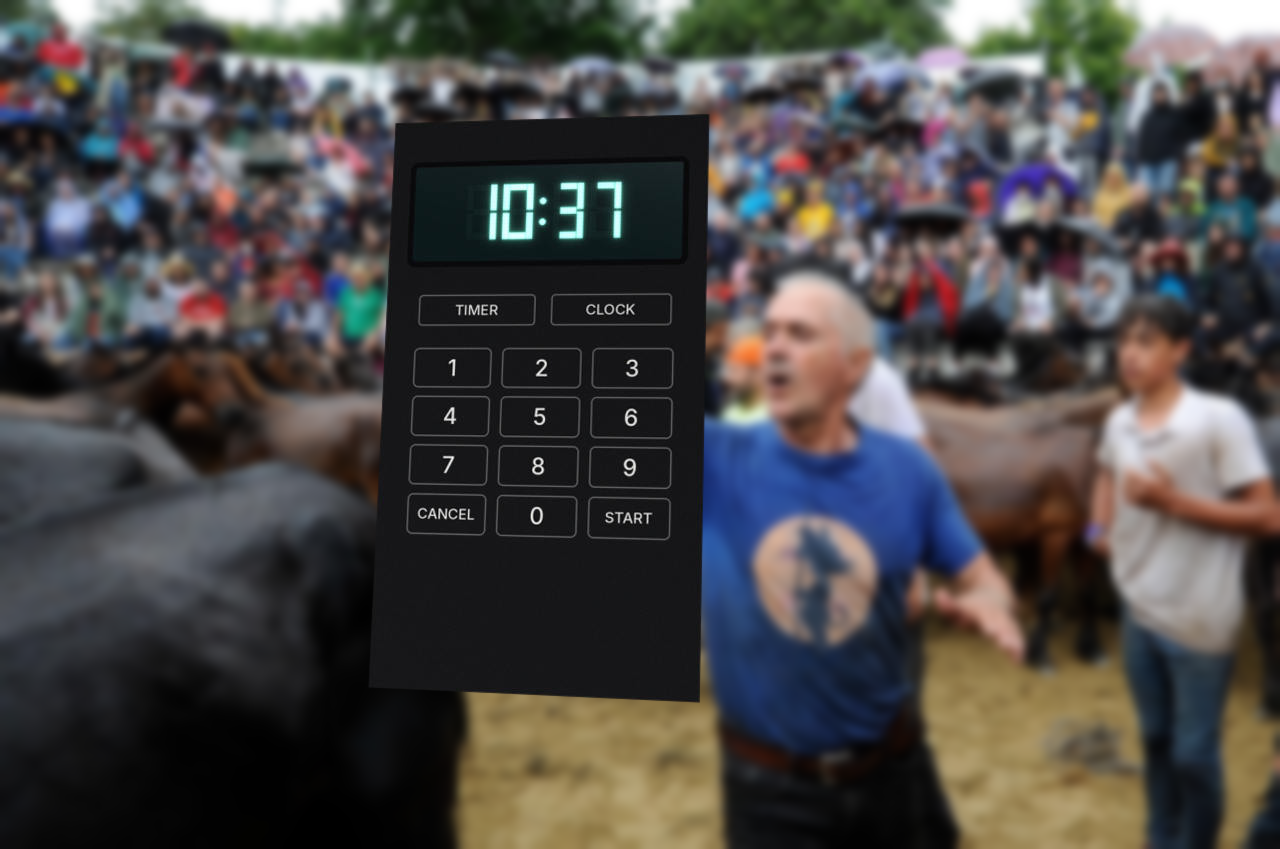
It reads 10h37
